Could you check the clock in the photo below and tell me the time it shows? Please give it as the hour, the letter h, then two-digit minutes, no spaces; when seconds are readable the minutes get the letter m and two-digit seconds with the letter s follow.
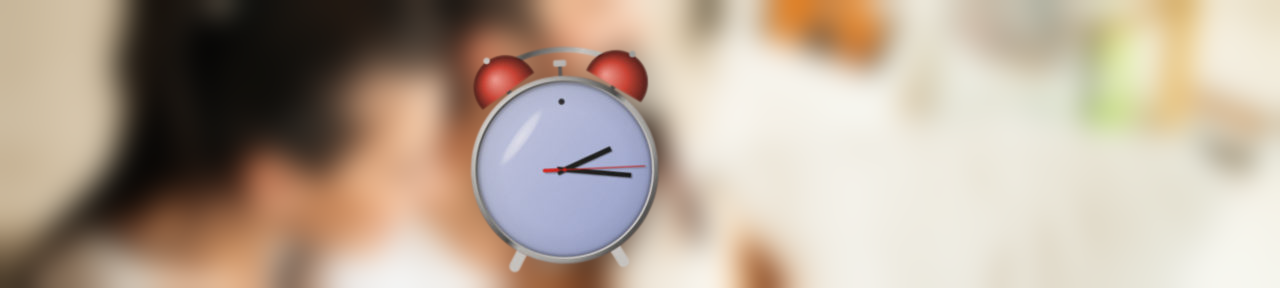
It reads 2h16m15s
